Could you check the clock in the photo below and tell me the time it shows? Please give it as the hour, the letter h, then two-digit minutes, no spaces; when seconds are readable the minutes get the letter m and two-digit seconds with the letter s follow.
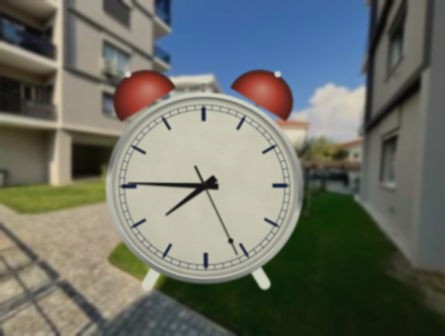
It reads 7h45m26s
